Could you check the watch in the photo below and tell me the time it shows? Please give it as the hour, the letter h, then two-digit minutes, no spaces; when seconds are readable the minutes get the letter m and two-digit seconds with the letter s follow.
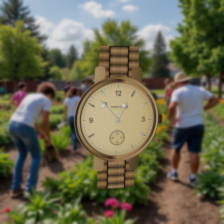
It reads 12h53
